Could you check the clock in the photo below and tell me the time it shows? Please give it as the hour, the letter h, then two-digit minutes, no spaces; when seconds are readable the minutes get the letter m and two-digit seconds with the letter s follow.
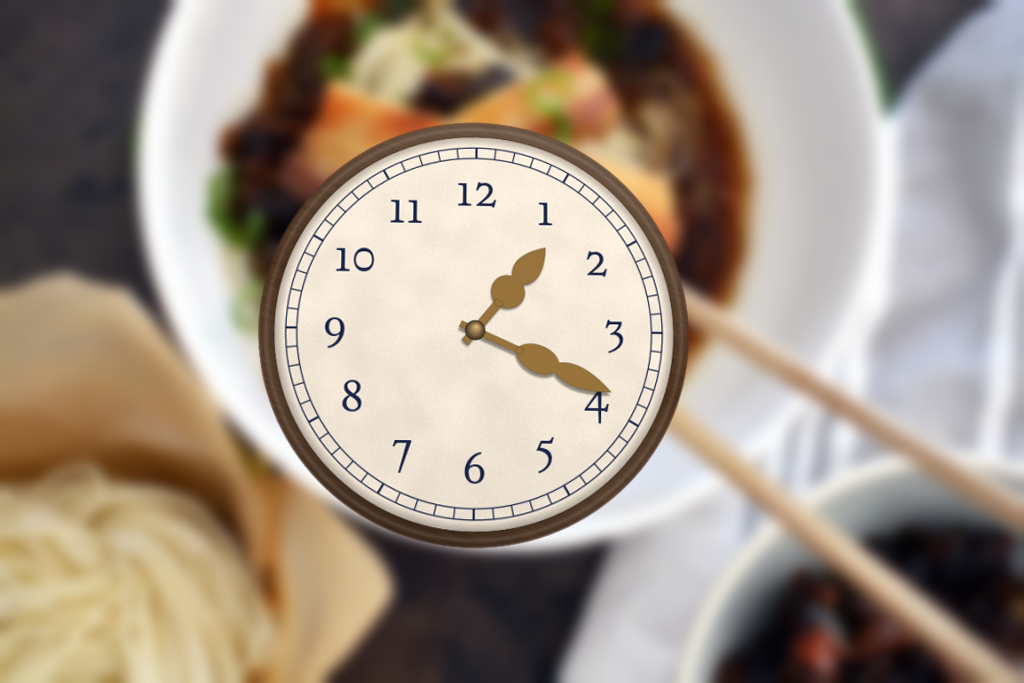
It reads 1h19
